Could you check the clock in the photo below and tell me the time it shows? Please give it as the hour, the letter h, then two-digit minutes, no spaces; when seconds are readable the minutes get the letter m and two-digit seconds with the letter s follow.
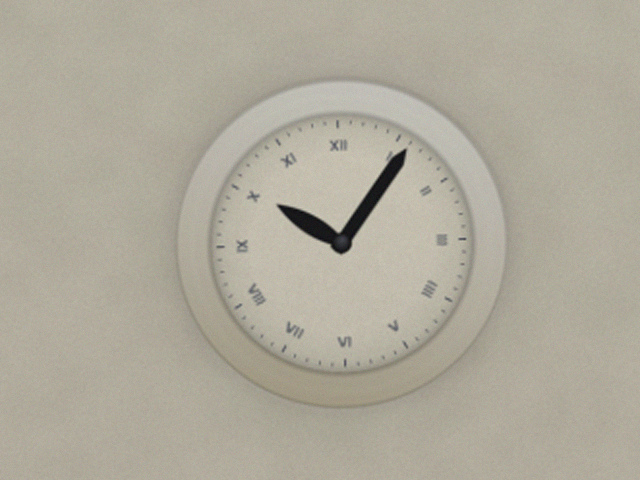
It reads 10h06
